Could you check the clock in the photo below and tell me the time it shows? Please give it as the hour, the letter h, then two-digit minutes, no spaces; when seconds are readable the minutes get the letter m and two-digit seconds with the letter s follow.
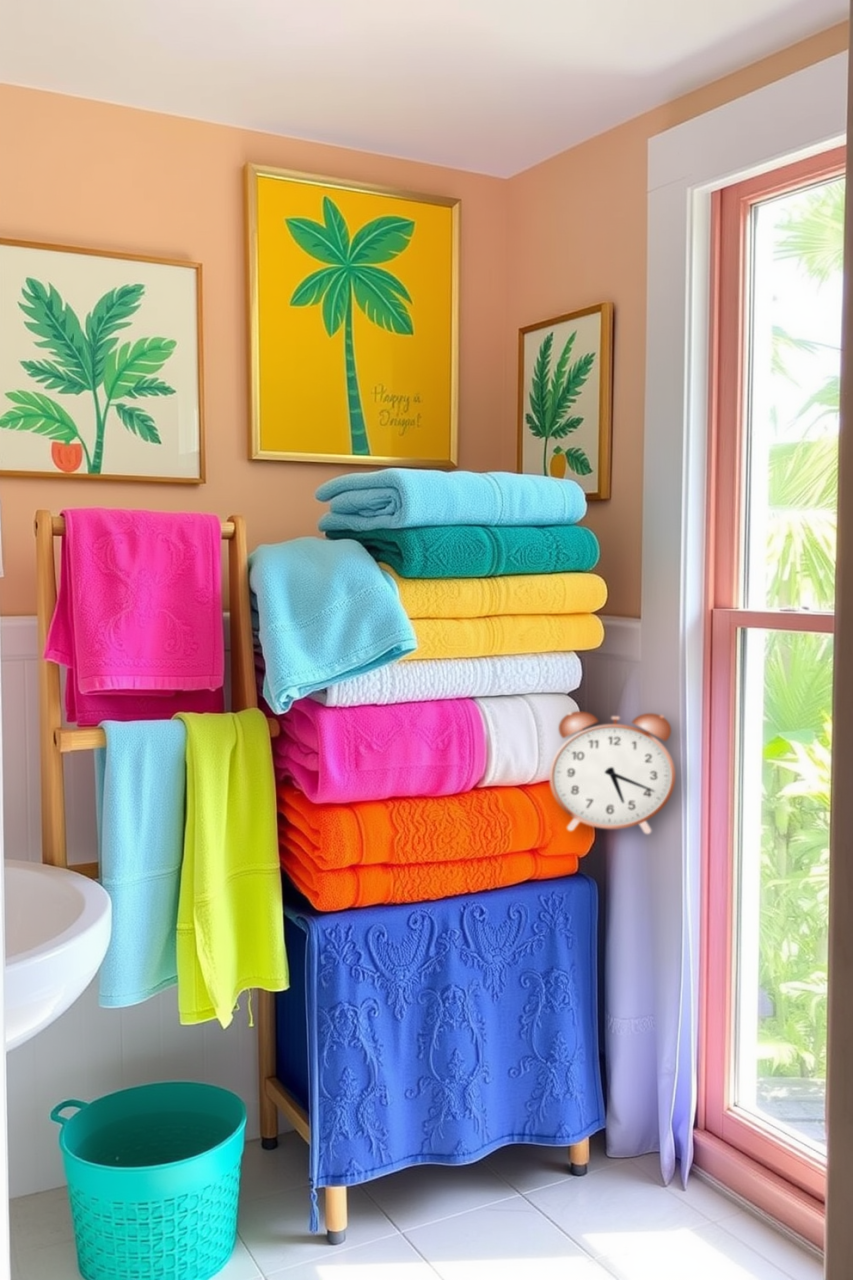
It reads 5h19
